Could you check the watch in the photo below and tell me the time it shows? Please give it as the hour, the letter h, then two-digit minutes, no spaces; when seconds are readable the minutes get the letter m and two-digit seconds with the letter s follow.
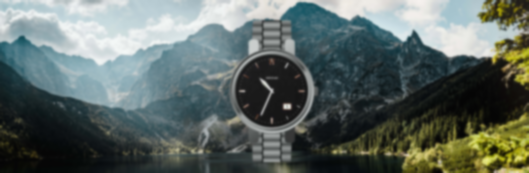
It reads 10h34
